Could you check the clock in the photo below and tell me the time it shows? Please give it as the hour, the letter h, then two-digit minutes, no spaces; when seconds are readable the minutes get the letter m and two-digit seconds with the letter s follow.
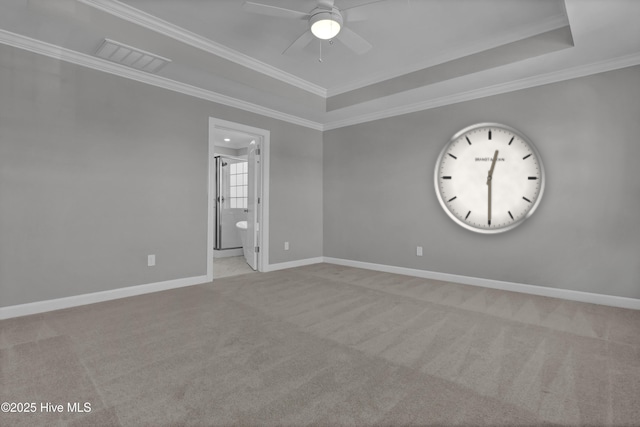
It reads 12h30
